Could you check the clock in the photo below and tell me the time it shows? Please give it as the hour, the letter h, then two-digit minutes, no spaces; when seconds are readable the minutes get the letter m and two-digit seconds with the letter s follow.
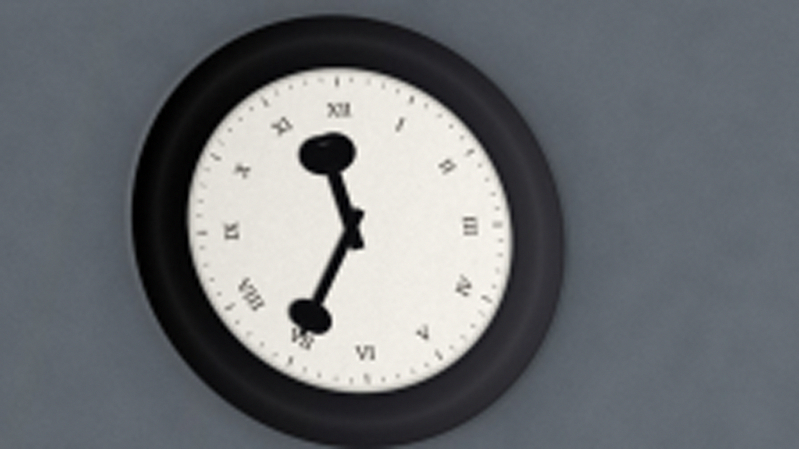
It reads 11h35
